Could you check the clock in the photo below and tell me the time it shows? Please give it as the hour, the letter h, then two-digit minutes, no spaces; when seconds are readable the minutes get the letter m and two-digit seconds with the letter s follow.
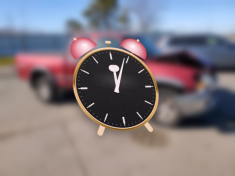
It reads 12h04
